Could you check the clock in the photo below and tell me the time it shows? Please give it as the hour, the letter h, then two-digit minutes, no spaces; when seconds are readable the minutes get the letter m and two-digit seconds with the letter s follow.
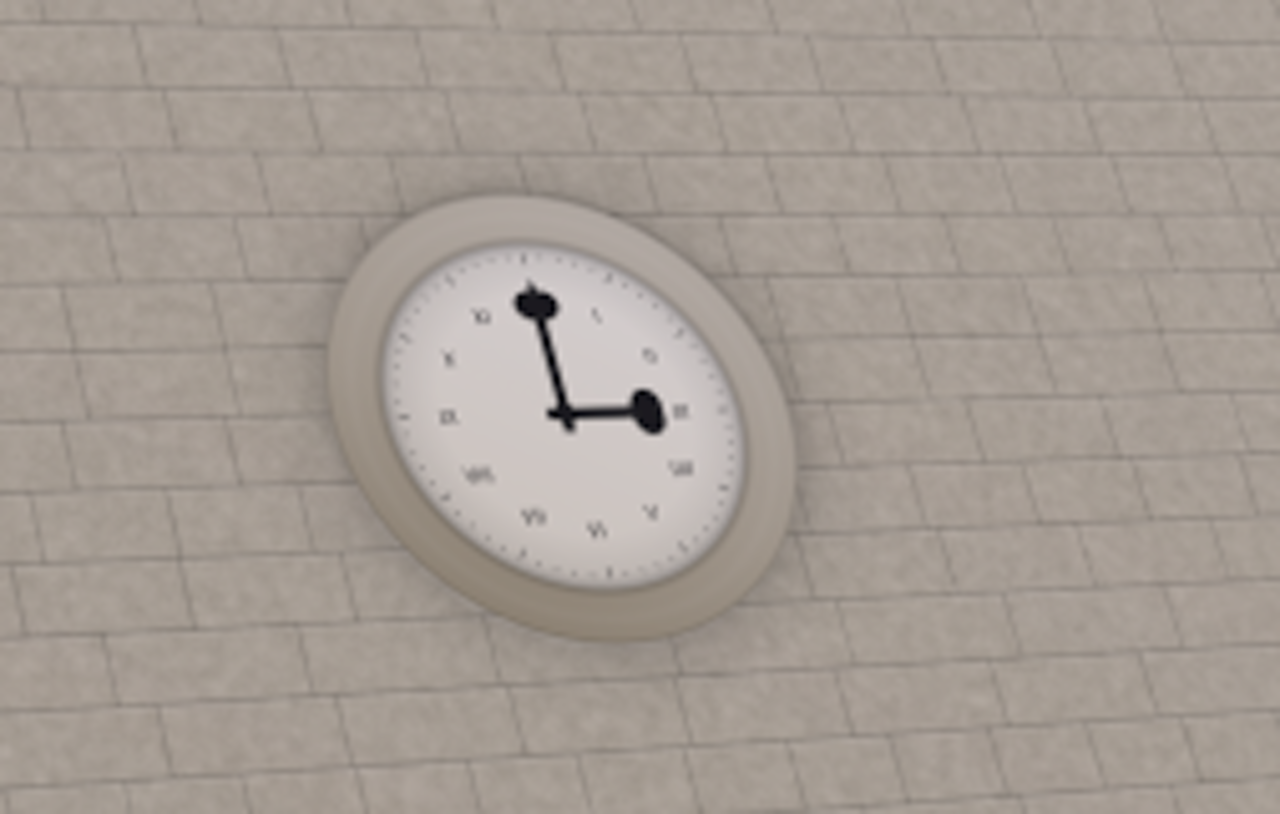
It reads 3h00
